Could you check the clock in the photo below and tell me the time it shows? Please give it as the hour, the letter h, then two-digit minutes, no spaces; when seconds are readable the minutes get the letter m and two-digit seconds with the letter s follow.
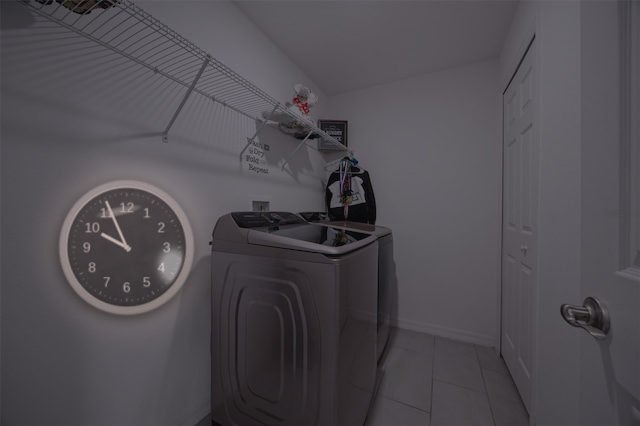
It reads 9h56
